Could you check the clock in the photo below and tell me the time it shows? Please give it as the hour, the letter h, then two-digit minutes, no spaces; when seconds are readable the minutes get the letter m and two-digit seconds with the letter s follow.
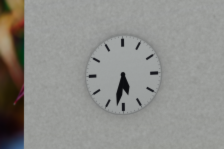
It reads 5h32
